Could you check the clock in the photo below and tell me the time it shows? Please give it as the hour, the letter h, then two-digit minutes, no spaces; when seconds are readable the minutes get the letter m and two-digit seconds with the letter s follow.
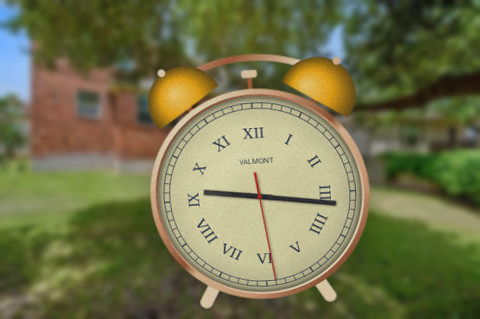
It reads 9h16m29s
